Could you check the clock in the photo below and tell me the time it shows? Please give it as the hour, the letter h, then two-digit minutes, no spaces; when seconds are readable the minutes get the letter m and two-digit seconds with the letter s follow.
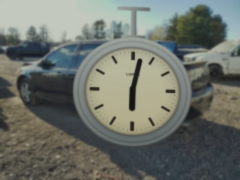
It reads 6h02
